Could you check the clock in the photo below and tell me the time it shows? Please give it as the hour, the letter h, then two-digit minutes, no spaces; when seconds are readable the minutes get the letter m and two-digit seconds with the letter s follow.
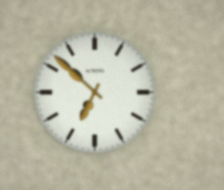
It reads 6h52
